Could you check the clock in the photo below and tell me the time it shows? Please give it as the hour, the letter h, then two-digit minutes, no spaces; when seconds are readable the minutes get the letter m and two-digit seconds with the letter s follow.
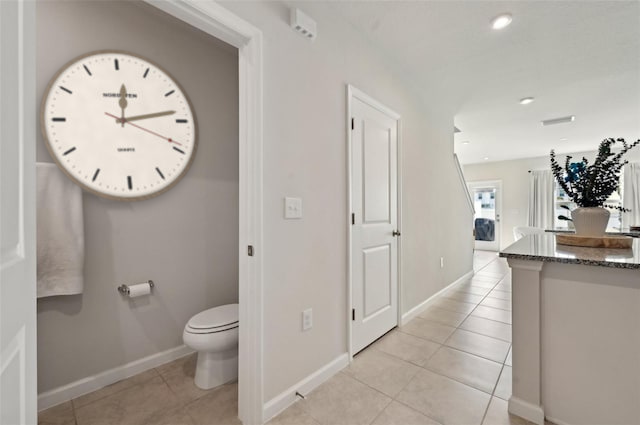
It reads 12h13m19s
